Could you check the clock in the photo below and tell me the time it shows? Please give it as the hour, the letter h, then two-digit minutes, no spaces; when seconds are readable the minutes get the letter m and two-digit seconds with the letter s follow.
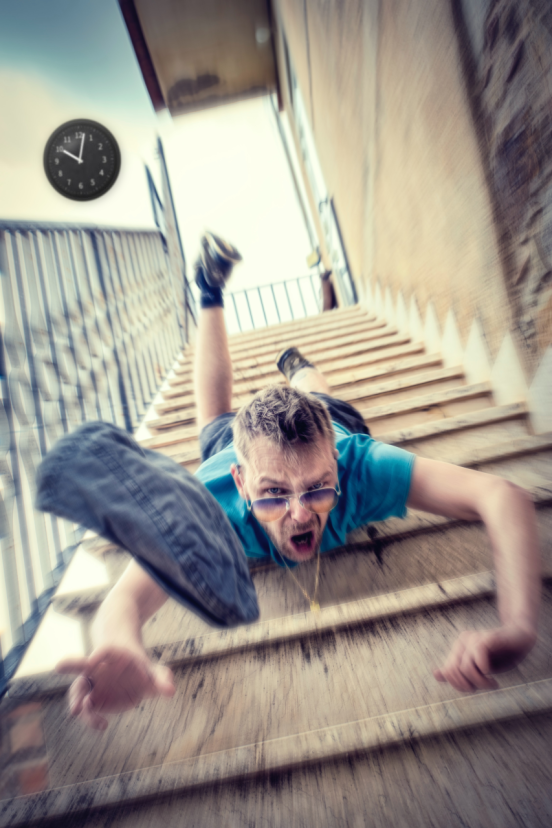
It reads 10h02
